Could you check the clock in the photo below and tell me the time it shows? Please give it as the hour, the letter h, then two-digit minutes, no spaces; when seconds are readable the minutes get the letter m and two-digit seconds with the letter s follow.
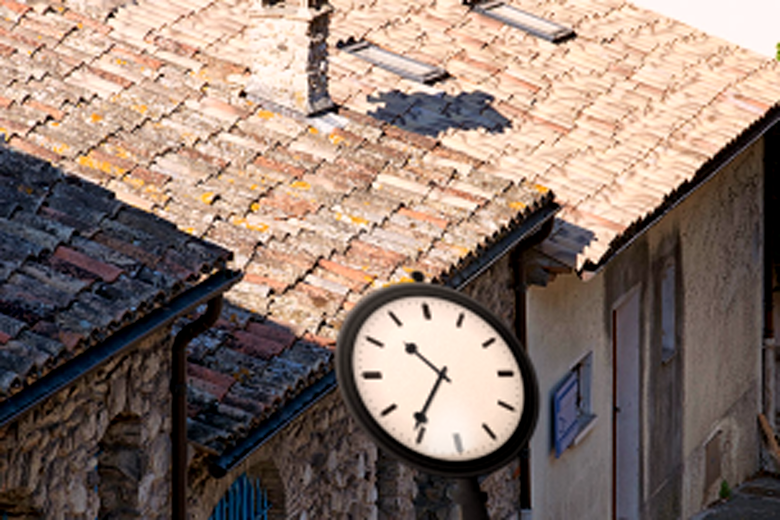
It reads 10h36
